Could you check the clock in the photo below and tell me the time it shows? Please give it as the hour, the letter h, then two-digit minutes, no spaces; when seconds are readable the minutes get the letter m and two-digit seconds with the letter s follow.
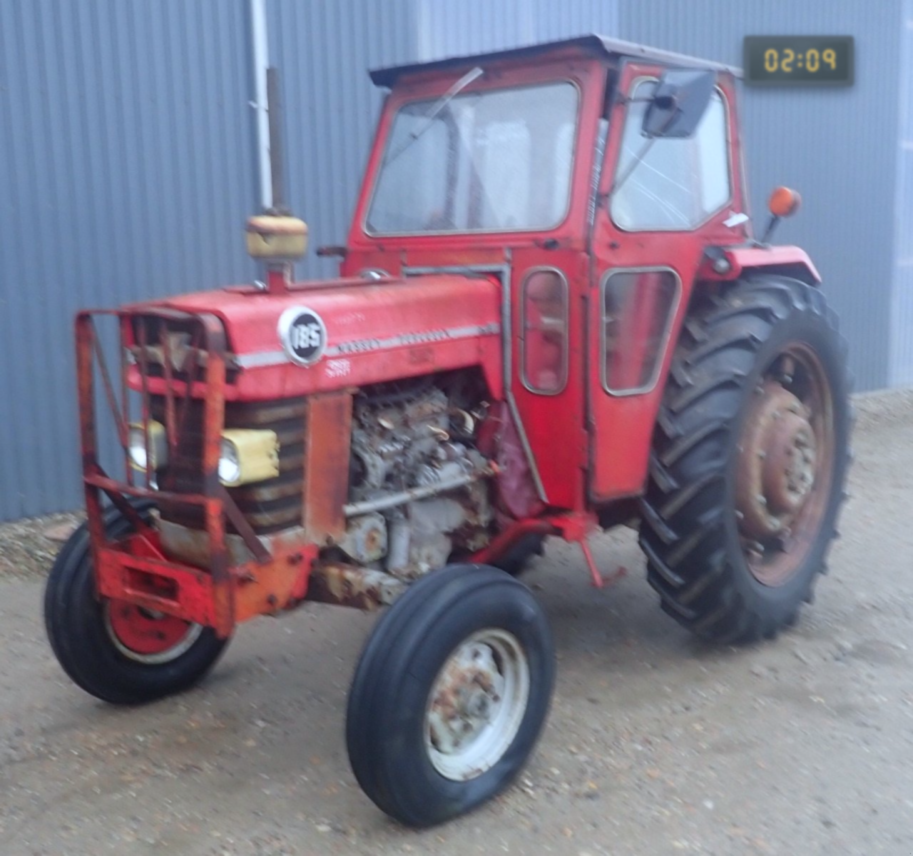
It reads 2h09
